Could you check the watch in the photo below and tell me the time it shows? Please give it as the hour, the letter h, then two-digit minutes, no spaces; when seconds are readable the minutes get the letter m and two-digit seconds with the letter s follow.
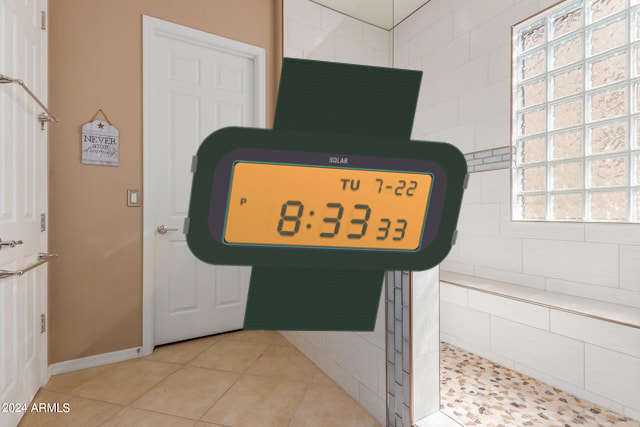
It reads 8h33m33s
